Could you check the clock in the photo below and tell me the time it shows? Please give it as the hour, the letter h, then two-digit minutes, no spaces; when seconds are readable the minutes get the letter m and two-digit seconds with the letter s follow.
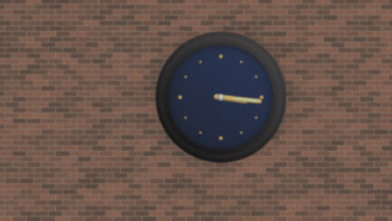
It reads 3h16
